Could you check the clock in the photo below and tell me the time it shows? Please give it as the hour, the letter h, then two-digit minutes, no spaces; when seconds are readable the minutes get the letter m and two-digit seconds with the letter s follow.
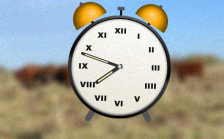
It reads 7h48
